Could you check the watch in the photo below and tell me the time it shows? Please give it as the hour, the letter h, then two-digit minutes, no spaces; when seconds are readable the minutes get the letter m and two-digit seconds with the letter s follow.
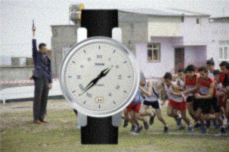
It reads 1h38
